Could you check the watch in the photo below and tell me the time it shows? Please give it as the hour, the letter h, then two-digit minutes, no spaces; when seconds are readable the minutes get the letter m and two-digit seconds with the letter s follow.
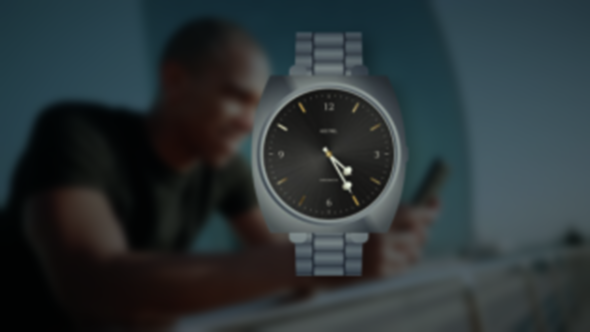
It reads 4h25
